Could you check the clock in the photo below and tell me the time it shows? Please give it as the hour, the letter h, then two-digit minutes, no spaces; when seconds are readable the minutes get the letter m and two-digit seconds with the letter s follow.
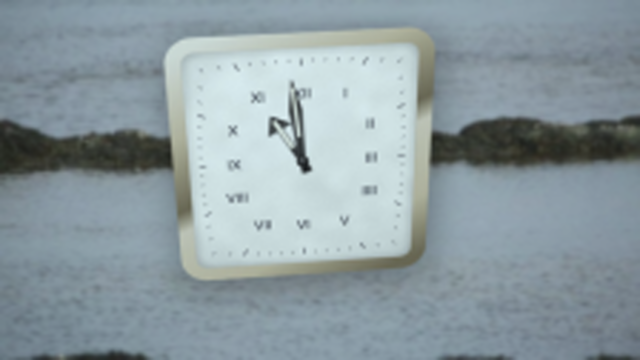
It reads 10h59
